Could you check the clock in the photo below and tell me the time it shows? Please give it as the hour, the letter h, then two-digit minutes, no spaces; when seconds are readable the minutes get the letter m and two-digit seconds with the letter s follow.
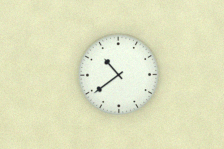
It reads 10h39
